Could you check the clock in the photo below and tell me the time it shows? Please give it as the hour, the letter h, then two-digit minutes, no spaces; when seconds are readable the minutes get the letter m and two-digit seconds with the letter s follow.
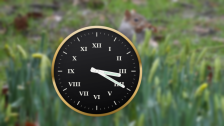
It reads 3h20
